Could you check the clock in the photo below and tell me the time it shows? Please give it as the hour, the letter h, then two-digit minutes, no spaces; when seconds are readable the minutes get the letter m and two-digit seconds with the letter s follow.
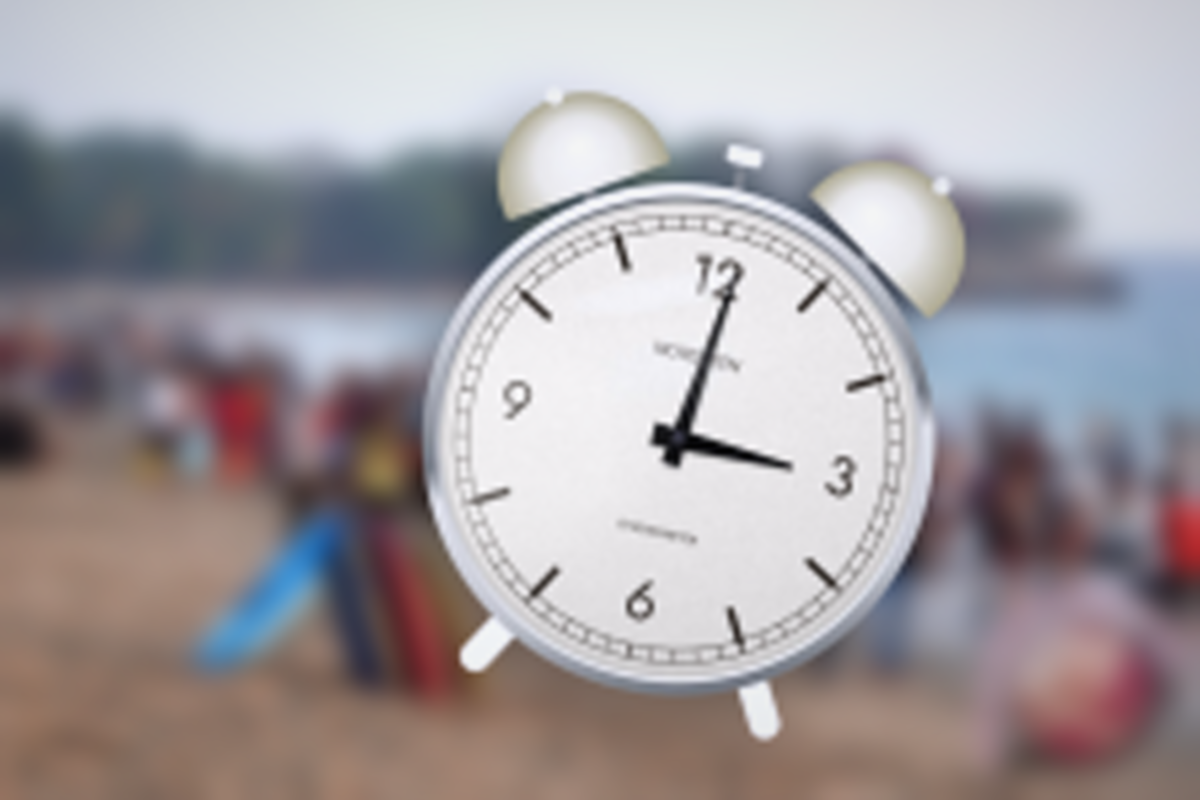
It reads 3h01
